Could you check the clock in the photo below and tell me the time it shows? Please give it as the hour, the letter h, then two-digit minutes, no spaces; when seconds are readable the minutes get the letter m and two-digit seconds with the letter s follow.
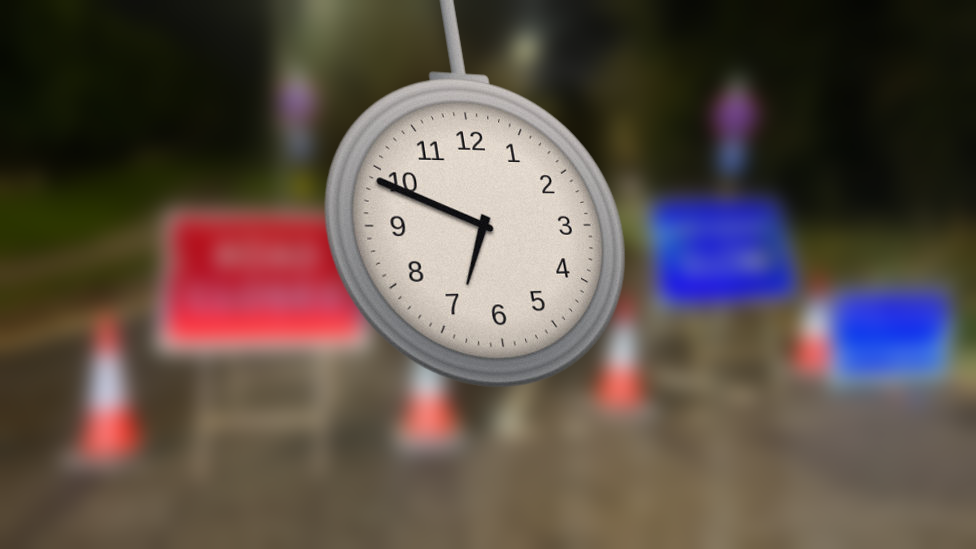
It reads 6h49
